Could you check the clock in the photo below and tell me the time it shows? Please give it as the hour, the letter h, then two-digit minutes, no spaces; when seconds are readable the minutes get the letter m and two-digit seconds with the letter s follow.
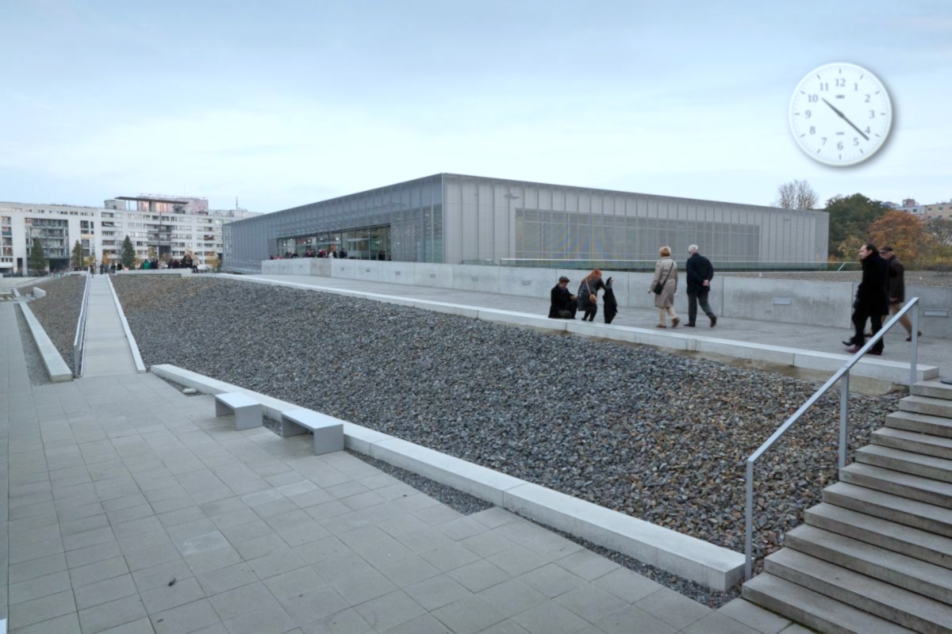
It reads 10h22
